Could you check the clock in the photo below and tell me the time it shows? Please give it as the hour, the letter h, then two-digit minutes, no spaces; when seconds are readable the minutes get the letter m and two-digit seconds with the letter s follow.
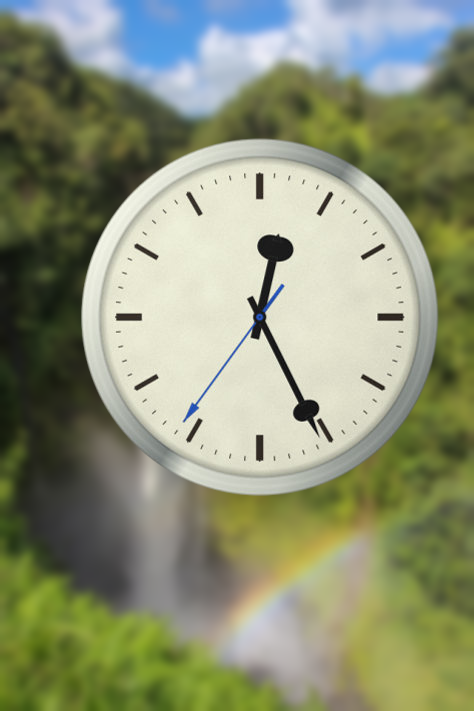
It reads 12h25m36s
